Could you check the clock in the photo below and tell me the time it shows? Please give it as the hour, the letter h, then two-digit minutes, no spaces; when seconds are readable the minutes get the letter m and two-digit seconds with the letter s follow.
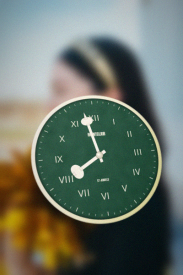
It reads 7h58
